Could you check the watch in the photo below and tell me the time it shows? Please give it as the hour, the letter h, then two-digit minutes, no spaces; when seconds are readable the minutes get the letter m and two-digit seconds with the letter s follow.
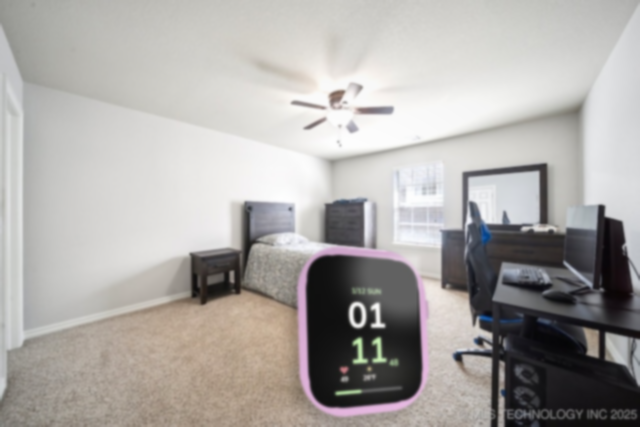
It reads 1h11
